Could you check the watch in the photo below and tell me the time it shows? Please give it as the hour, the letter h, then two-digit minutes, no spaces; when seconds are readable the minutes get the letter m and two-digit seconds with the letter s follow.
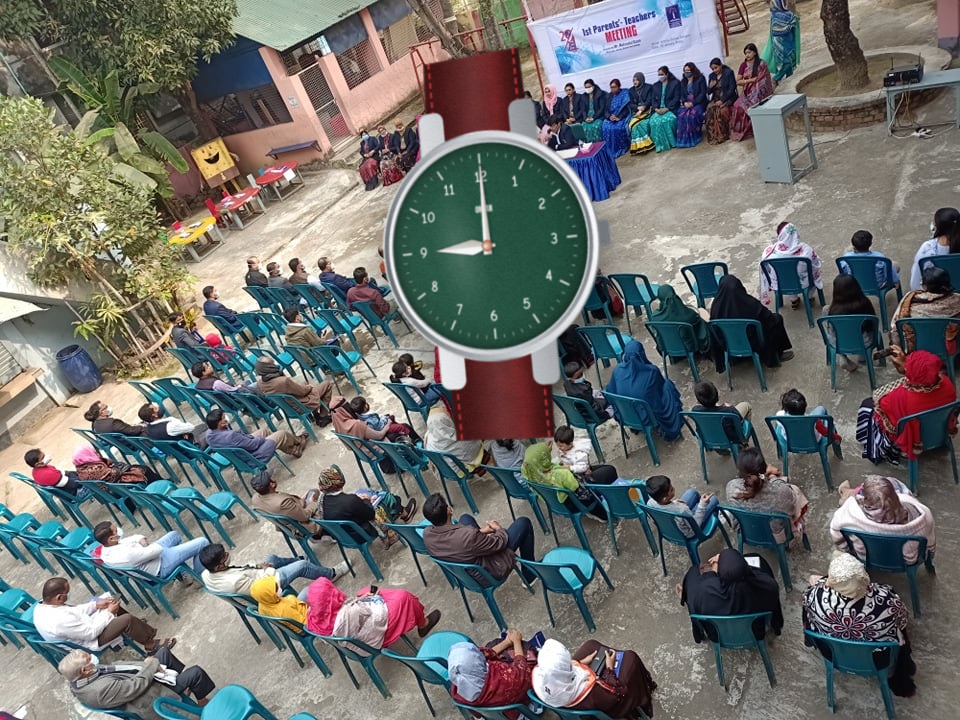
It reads 9h00
